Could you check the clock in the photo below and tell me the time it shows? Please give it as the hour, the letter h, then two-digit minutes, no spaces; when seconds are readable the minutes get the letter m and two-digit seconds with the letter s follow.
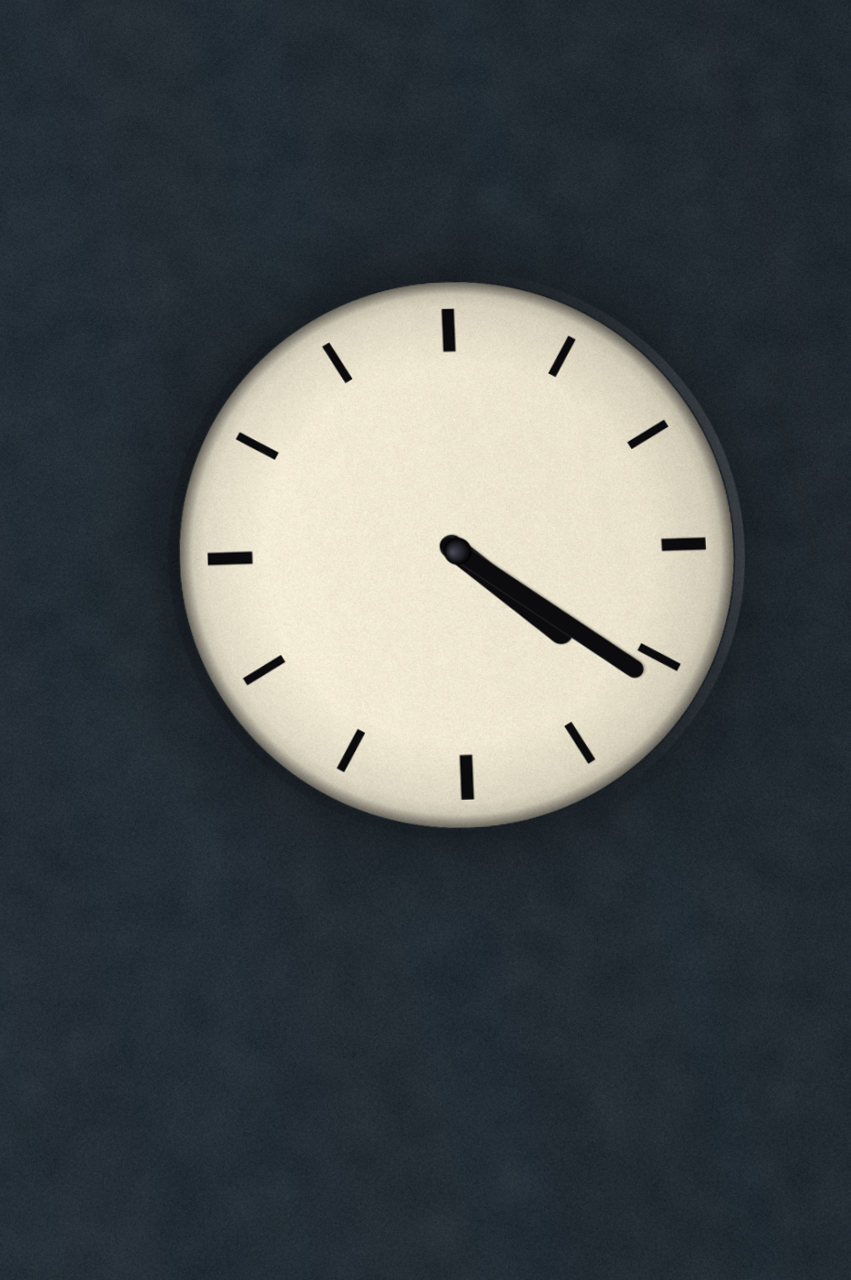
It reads 4h21
